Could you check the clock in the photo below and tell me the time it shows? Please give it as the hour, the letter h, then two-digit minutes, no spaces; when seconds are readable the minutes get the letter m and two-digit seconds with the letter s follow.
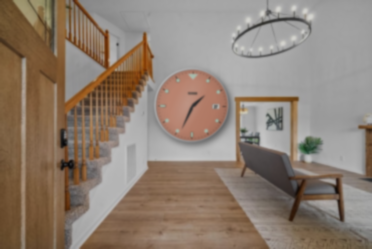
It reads 1h34
